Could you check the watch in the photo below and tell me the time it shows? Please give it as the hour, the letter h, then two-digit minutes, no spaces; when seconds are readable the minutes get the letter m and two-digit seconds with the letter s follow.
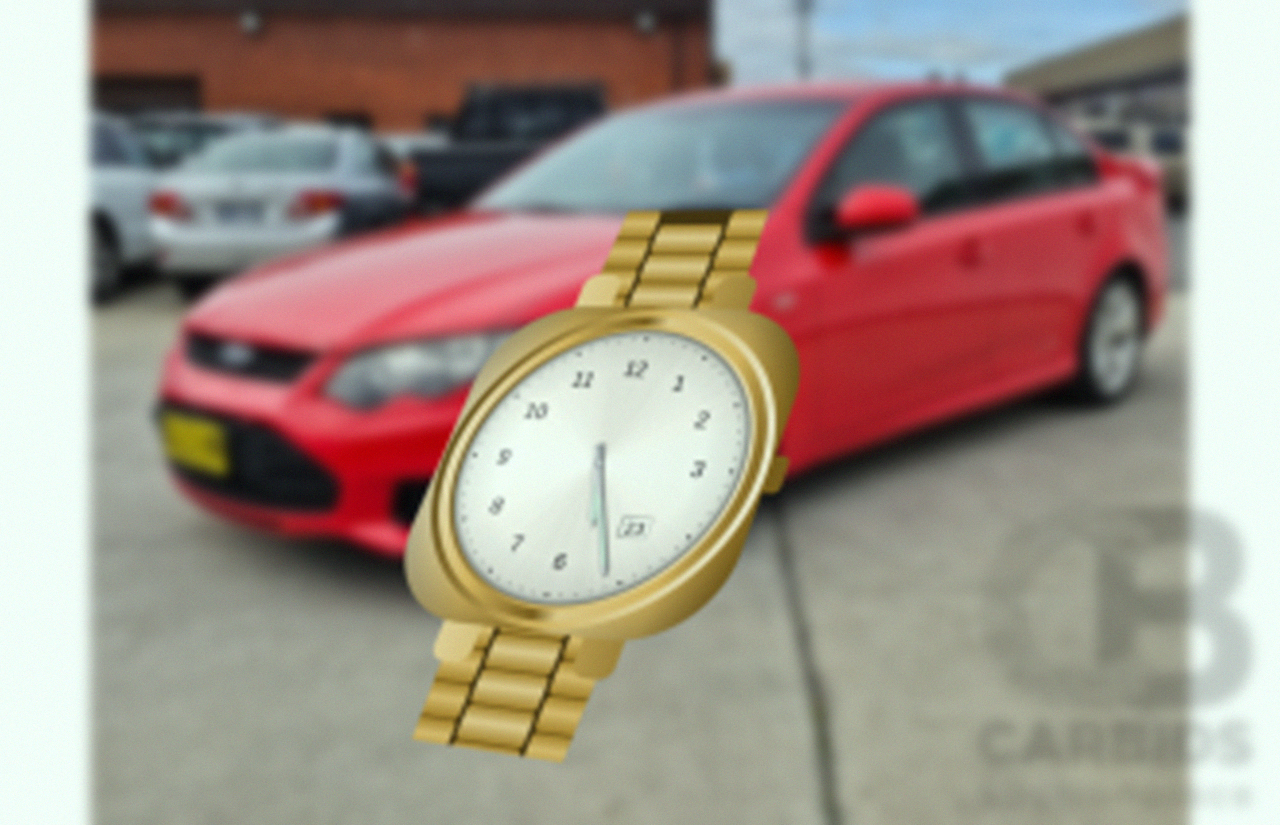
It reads 5h26
